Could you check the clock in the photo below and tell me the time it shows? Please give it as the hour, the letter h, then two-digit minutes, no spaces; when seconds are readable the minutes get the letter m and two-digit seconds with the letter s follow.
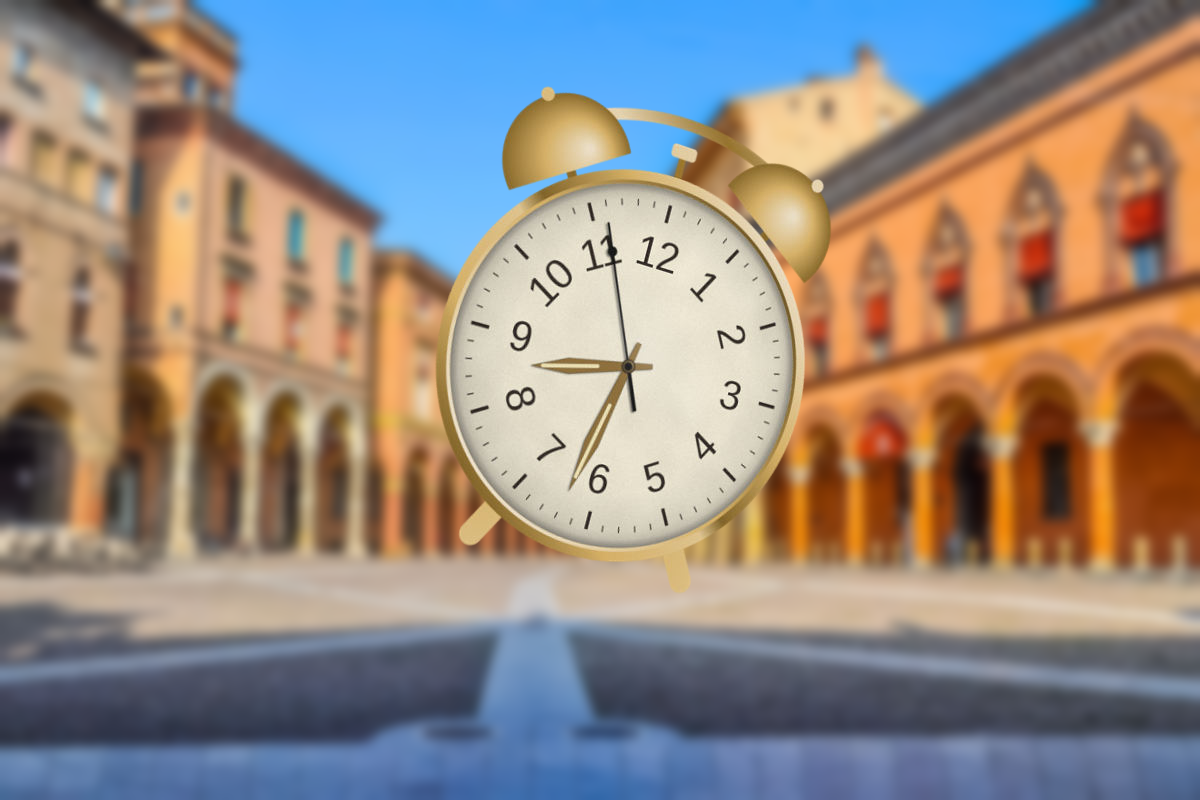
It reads 8h31m56s
